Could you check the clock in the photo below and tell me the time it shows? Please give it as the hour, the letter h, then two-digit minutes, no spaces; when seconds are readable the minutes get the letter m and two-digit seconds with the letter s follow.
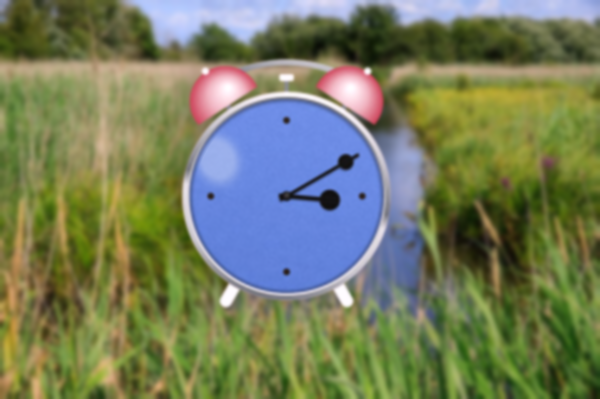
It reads 3h10
